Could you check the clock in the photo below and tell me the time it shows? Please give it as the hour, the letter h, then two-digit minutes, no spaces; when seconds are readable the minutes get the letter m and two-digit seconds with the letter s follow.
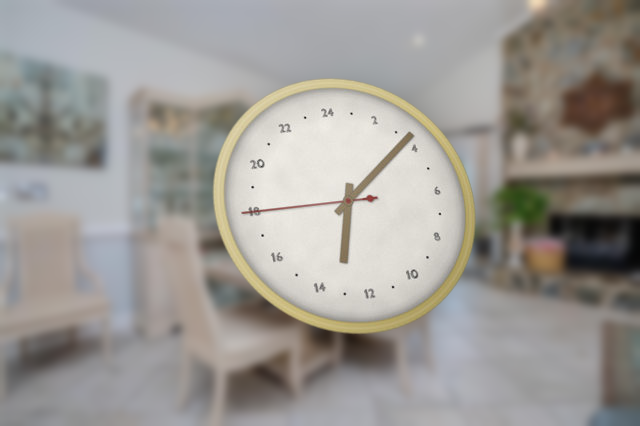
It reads 13h08m45s
